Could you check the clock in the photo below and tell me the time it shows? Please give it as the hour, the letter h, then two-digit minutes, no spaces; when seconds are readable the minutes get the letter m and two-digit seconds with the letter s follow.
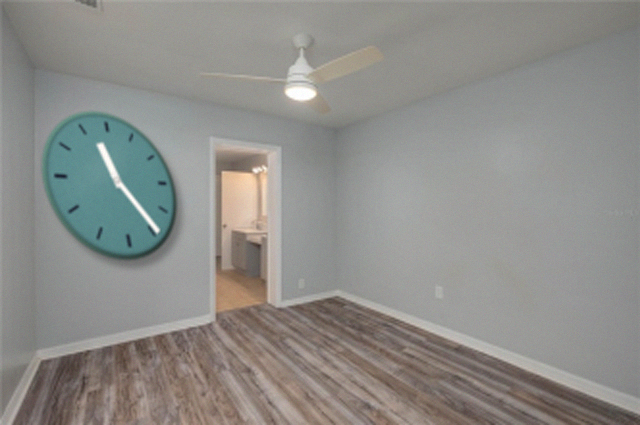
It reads 11h24
